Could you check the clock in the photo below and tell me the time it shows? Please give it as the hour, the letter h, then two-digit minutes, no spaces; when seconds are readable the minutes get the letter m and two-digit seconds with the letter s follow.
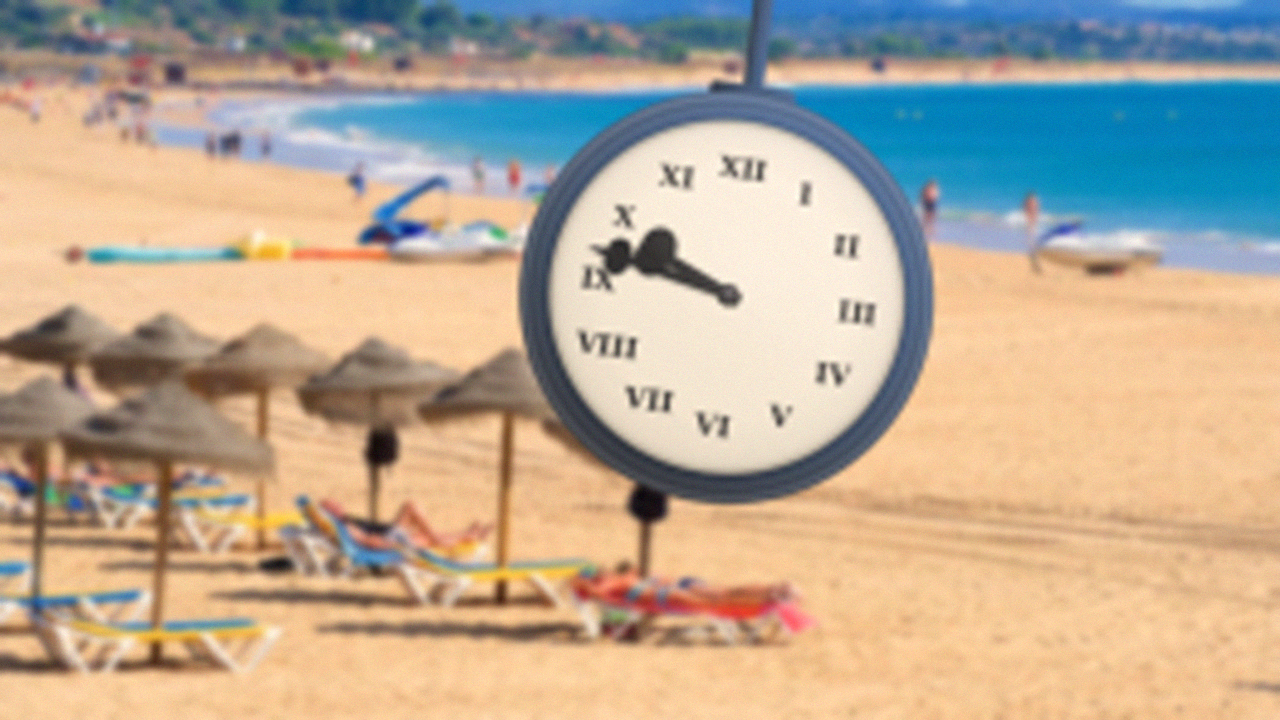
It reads 9h47
